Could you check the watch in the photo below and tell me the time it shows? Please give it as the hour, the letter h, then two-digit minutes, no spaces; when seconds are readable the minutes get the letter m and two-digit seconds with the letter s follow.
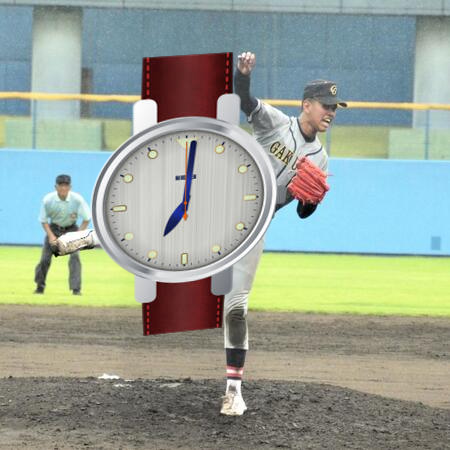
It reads 7h01m00s
